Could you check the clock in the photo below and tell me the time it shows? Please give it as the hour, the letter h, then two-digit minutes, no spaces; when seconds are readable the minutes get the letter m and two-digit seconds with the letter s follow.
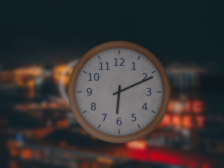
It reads 6h11
